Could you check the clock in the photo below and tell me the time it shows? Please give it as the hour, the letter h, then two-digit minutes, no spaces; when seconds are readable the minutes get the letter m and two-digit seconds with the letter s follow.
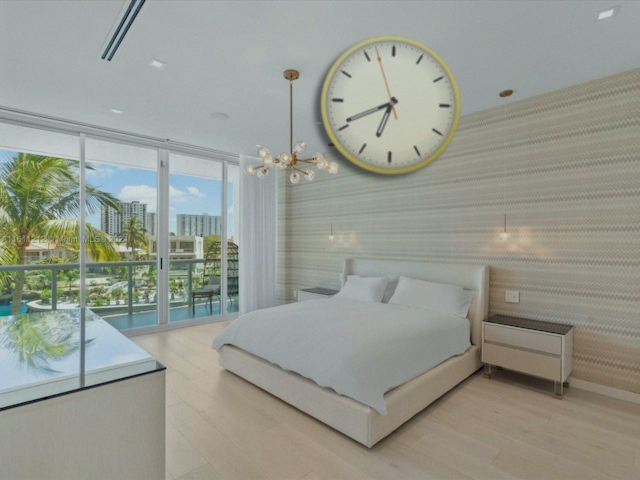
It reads 6h40m57s
